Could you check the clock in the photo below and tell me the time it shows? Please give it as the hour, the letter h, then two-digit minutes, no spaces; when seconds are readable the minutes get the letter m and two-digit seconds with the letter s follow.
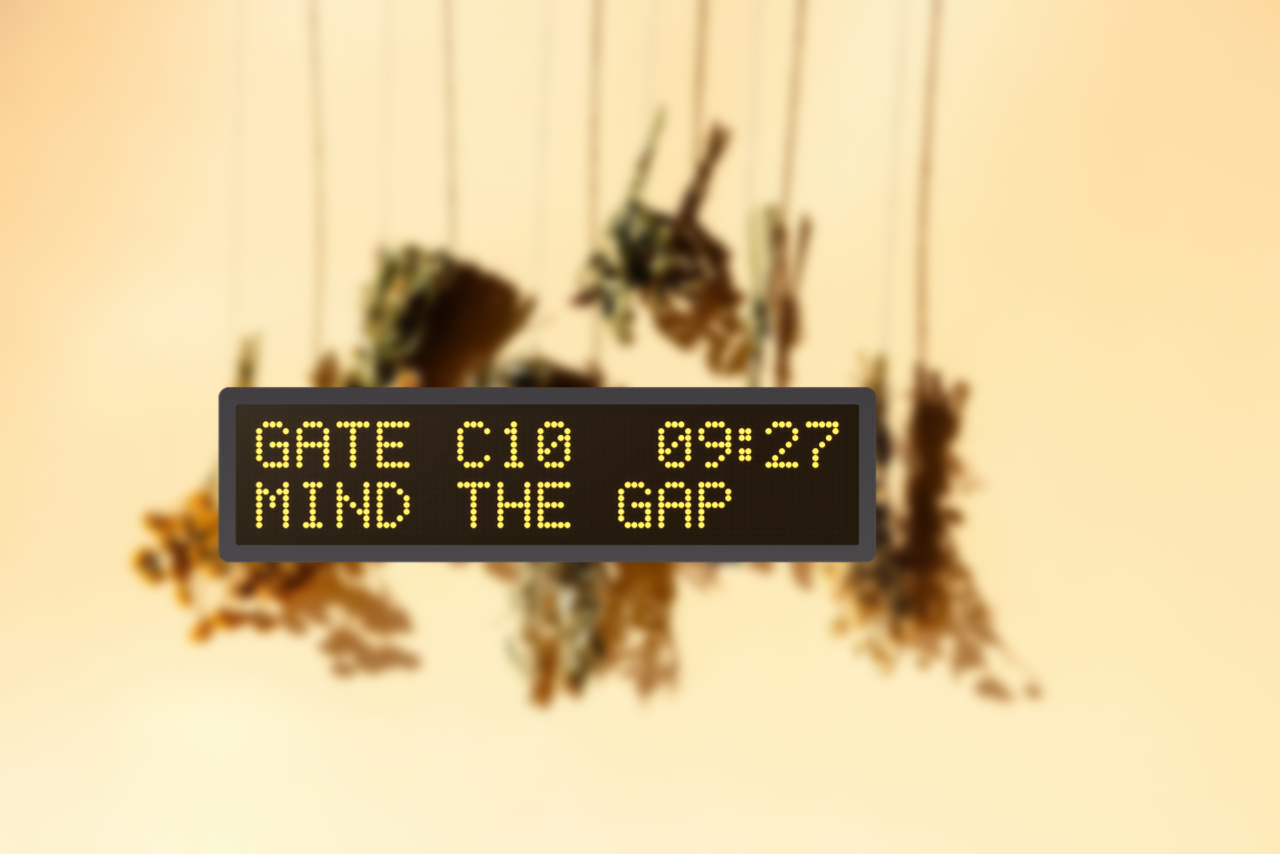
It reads 9h27
